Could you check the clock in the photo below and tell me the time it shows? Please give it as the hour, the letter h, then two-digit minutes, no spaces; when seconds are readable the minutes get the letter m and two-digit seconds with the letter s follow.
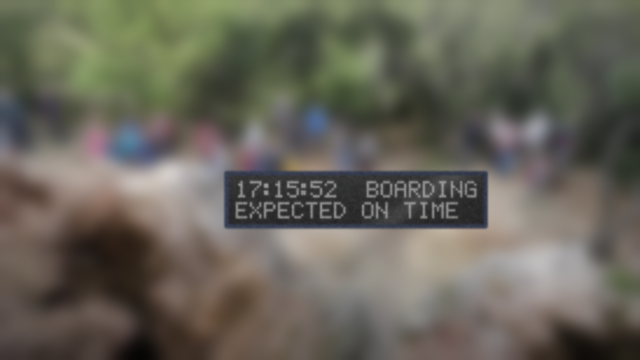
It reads 17h15m52s
